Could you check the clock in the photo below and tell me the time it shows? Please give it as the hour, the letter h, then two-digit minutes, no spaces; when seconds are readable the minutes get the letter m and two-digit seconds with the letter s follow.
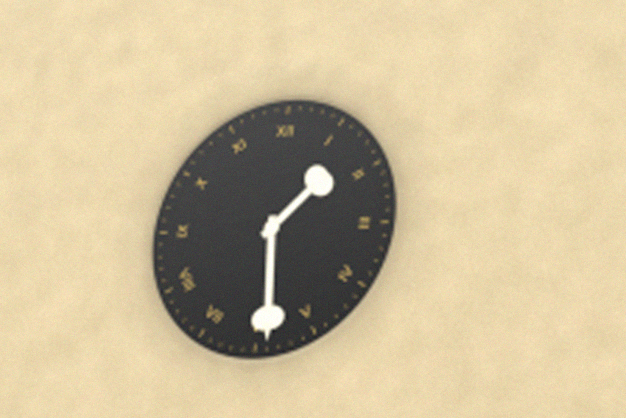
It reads 1h29
